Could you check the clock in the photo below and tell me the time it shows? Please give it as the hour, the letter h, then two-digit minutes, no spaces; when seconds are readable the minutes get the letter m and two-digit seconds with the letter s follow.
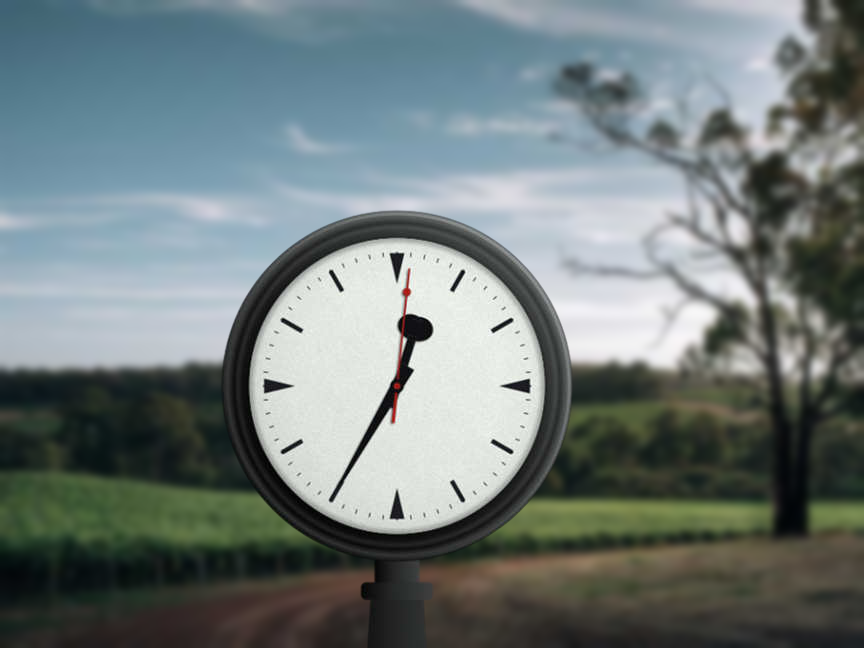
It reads 12h35m01s
